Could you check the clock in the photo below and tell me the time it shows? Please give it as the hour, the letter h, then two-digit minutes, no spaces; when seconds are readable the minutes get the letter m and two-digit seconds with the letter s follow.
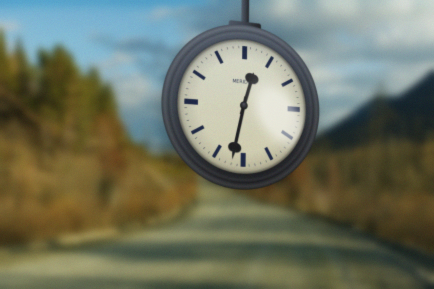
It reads 12h32
